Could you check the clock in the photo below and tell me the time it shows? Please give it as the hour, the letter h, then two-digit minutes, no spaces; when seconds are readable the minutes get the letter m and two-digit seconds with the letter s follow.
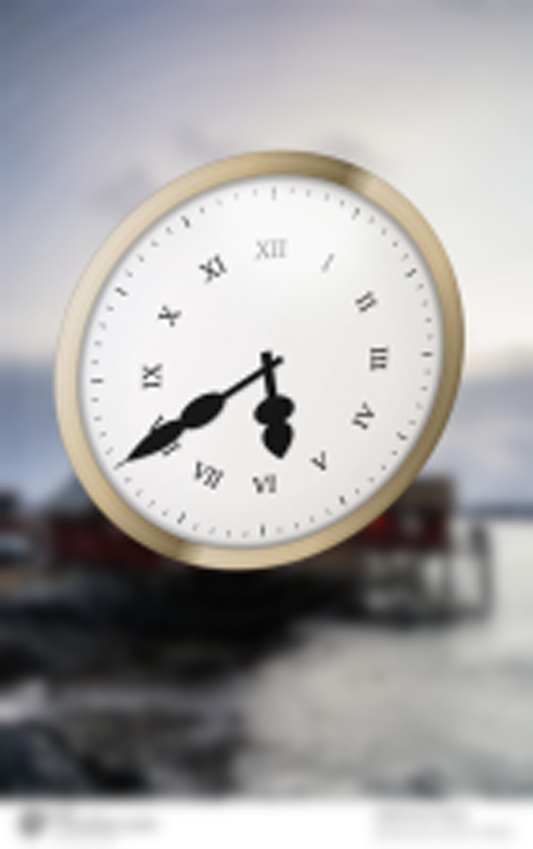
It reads 5h40
